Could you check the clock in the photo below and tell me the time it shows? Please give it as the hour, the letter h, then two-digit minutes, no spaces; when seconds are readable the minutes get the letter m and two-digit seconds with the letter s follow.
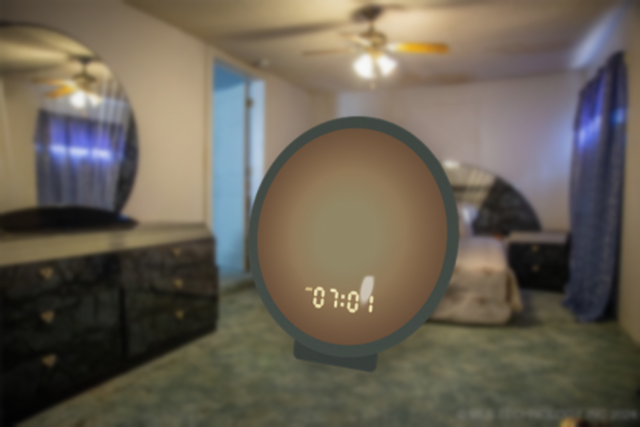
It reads 7h01
